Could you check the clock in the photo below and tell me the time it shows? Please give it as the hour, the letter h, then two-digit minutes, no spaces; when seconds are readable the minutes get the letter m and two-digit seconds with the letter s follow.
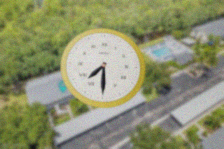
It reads 7h30
